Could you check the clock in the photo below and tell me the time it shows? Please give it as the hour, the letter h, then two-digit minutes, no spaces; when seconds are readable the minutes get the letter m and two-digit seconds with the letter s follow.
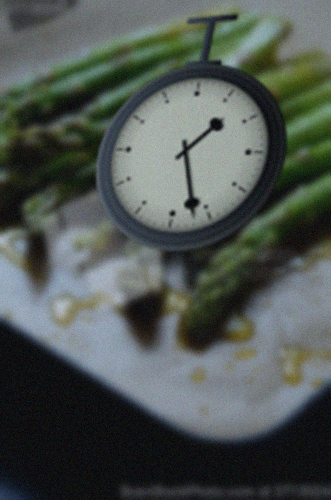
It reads 1h27
